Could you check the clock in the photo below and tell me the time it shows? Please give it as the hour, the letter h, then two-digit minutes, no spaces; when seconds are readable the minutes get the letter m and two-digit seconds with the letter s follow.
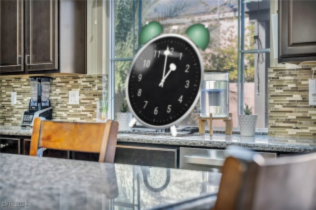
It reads 12h59
